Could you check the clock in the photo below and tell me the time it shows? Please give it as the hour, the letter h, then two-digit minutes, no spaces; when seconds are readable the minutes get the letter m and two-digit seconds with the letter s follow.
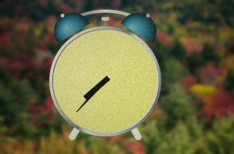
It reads 7h37
